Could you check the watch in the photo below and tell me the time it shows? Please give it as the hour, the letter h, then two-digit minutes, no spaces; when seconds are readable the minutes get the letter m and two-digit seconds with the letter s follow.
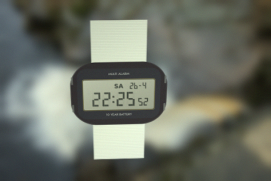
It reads 22h25m52s
